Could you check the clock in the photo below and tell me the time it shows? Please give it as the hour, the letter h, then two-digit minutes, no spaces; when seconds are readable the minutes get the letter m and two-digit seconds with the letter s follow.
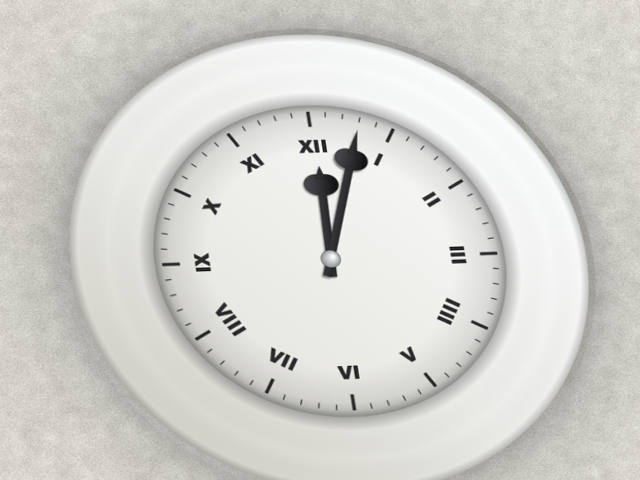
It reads 12h03
